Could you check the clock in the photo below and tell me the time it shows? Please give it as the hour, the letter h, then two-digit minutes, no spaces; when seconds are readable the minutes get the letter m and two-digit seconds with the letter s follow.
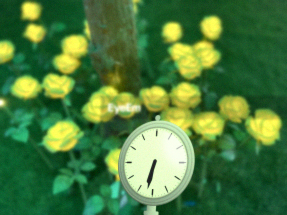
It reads 6h32
